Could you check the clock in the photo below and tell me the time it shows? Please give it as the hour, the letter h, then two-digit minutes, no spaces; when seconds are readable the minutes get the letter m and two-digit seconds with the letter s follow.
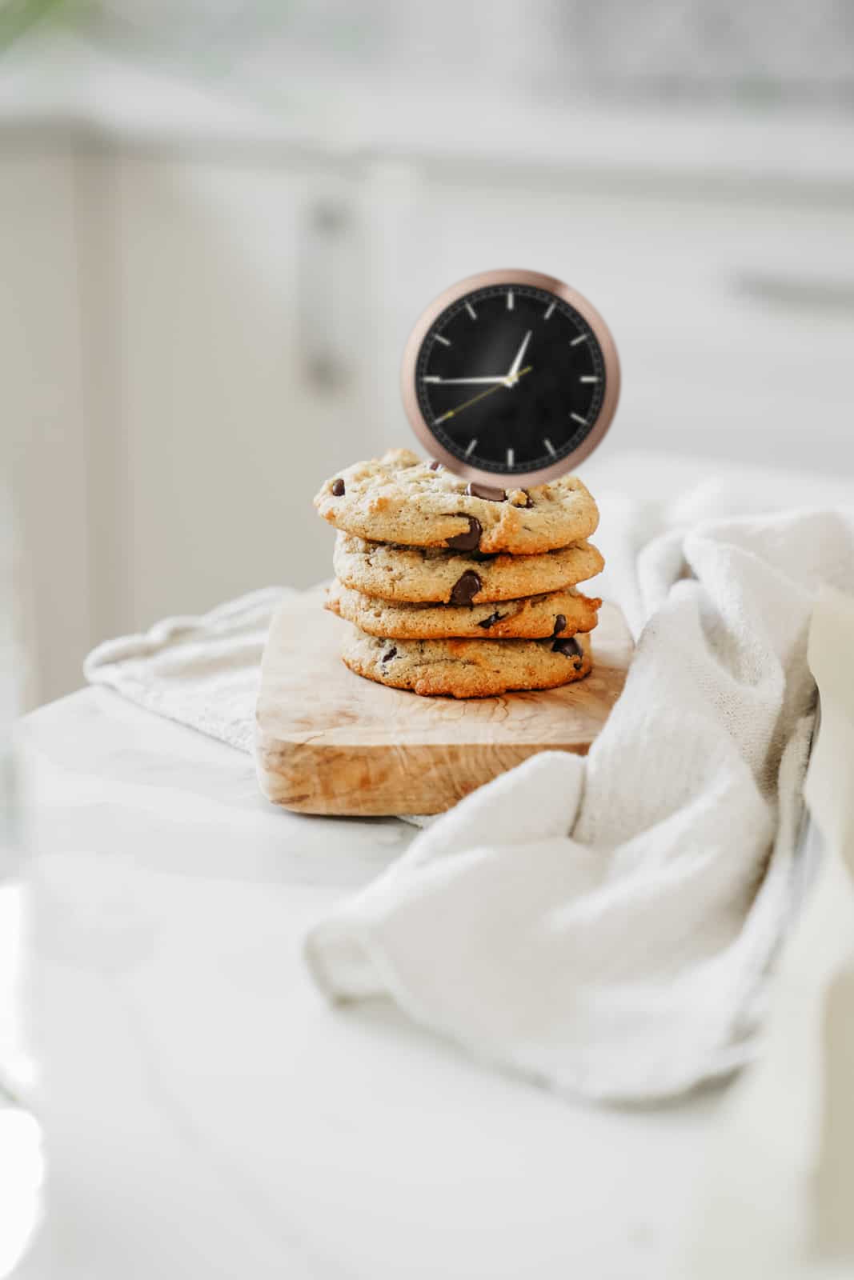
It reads 12h44m40s
